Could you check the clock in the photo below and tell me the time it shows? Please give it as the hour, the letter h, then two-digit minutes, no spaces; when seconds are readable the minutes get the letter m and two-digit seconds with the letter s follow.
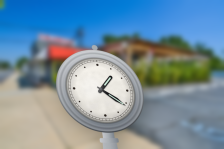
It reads 1h21
